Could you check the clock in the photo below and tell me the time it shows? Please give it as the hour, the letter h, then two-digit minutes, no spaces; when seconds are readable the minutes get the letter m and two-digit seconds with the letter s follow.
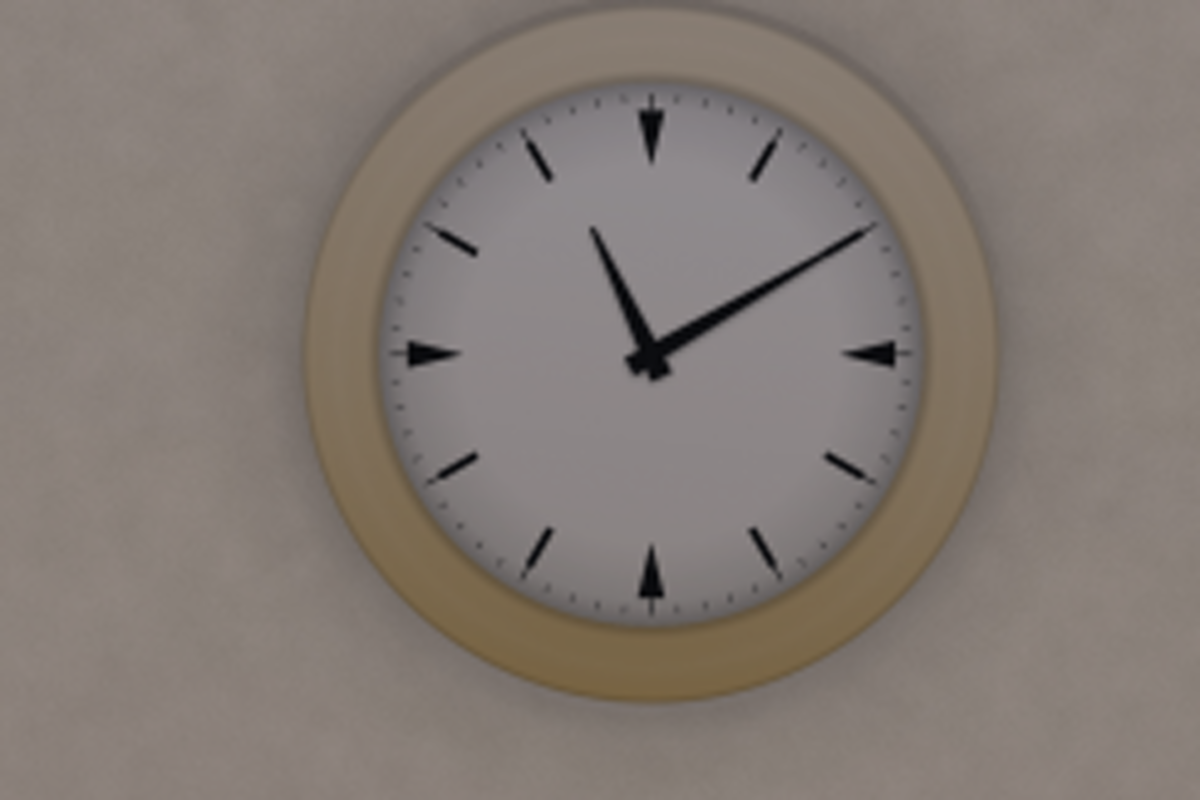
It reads 11h10
